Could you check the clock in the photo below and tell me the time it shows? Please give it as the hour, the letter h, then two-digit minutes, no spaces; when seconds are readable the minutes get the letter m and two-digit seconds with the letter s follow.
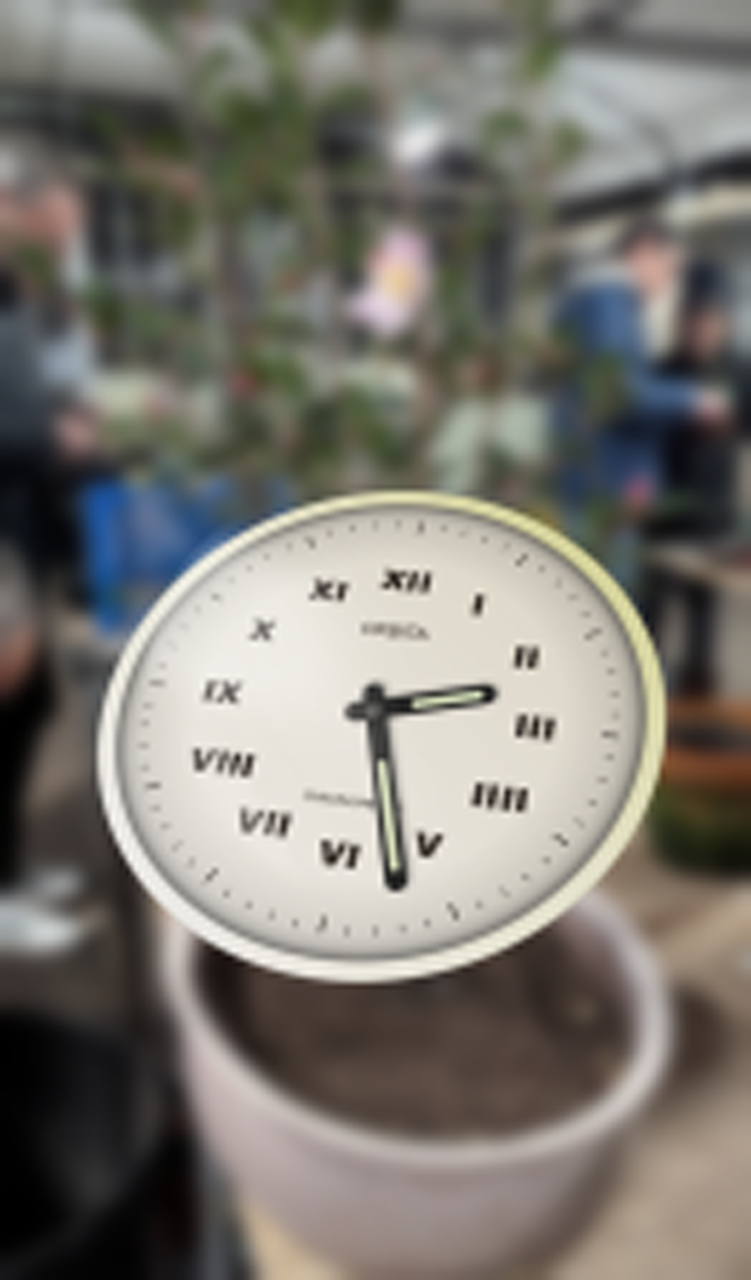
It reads 2h27
